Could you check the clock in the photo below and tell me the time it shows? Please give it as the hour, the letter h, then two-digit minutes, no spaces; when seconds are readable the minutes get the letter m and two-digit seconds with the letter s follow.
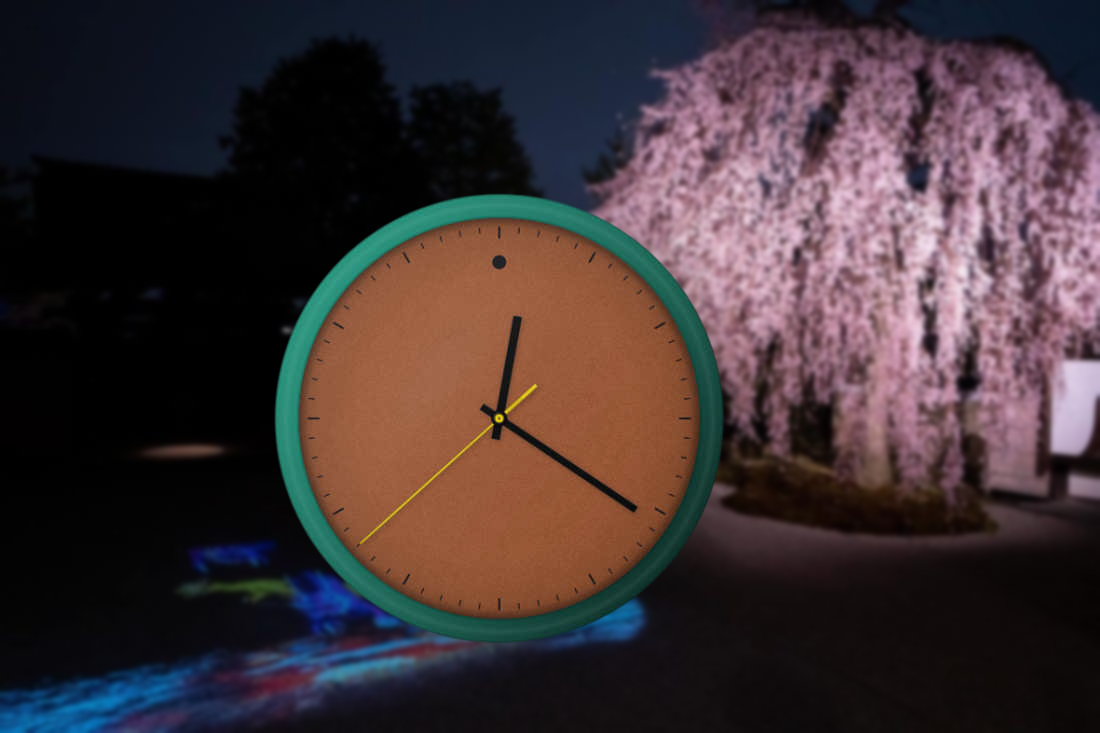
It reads 12h20m38s
